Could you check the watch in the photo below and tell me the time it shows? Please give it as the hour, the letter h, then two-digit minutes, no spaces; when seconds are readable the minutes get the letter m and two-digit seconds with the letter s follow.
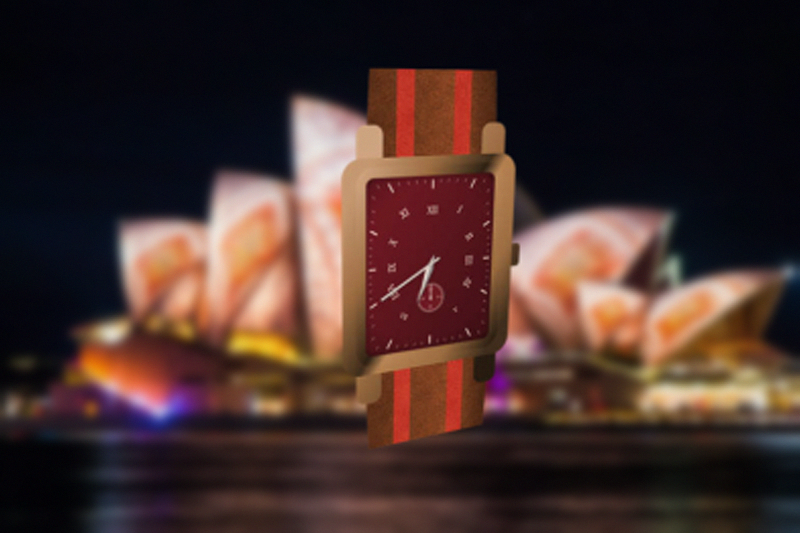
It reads 6h40
